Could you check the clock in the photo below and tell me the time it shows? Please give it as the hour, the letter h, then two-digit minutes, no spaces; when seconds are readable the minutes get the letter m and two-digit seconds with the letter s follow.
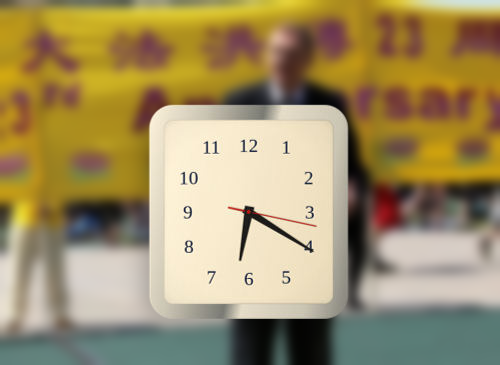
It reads 6h20m17s
